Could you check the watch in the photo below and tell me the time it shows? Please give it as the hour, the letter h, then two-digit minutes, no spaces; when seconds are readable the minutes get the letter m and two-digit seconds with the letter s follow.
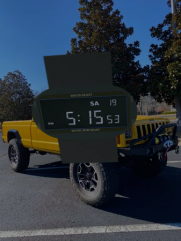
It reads 5h15m53s
